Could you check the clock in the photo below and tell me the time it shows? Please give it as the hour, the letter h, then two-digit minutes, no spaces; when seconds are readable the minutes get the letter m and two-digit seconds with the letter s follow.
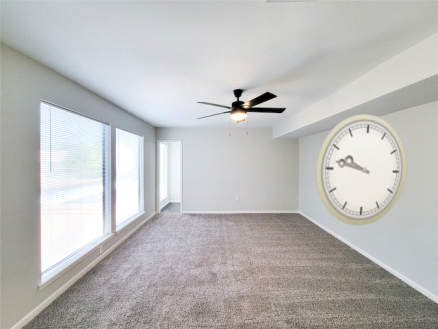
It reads 9h47
